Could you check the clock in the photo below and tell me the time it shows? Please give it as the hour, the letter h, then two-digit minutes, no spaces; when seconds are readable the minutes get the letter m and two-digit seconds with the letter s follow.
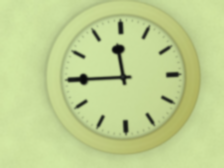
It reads 11h45
